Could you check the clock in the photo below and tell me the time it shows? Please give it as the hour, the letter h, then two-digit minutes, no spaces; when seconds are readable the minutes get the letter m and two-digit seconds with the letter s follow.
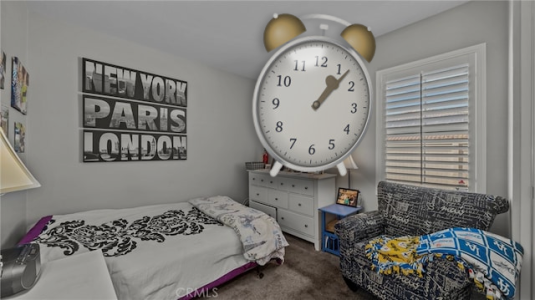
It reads 1h07
